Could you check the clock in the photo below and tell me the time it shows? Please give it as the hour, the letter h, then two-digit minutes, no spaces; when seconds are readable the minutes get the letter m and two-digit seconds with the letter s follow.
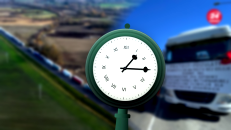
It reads 1h15
